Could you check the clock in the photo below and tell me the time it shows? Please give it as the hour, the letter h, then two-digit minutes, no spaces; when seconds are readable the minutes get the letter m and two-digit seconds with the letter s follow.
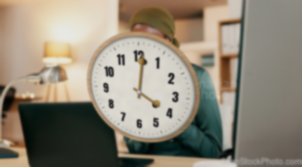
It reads 4h01
